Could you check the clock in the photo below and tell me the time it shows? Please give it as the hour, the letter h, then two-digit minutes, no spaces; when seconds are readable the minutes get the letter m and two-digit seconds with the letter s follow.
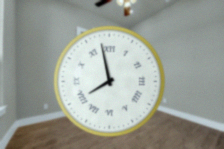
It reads 7h58
